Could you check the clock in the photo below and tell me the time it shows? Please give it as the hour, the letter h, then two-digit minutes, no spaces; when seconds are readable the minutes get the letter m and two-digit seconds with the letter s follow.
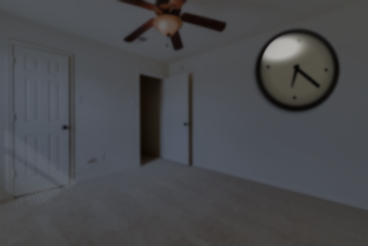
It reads 6h21
